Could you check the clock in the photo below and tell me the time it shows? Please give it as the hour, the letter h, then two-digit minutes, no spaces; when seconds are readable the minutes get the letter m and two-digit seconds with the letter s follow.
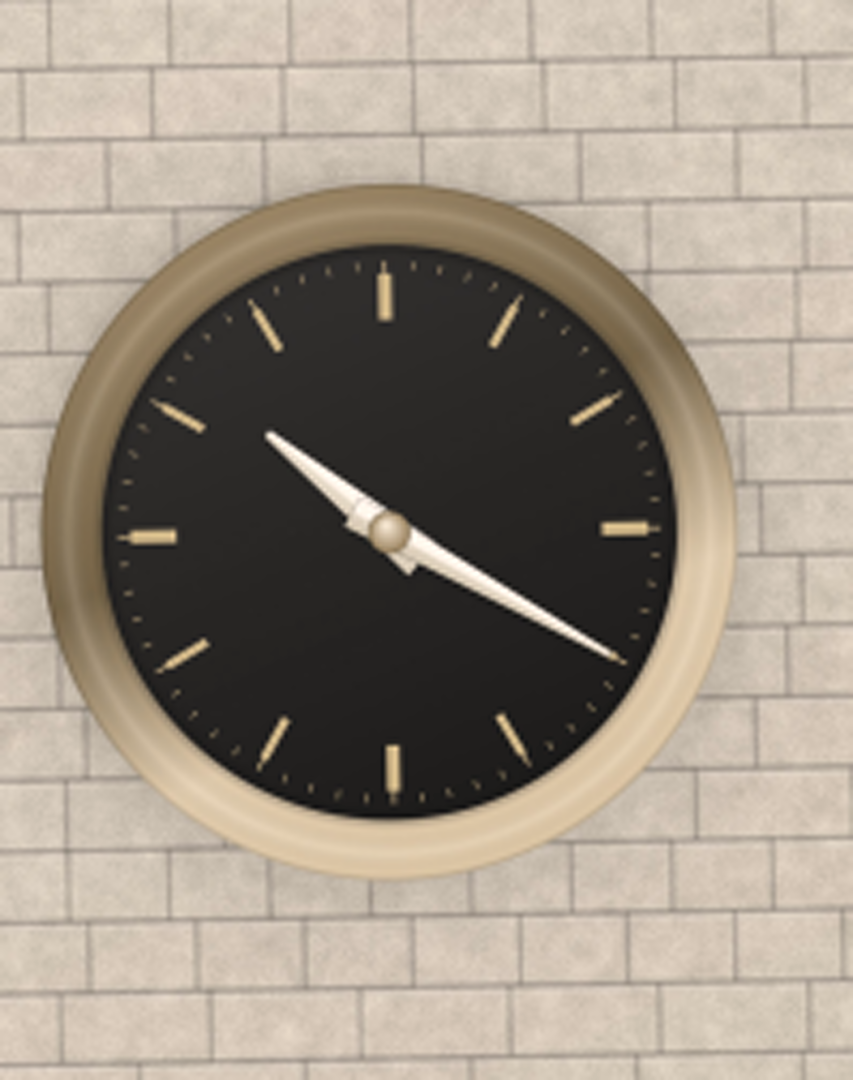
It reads 10h20
